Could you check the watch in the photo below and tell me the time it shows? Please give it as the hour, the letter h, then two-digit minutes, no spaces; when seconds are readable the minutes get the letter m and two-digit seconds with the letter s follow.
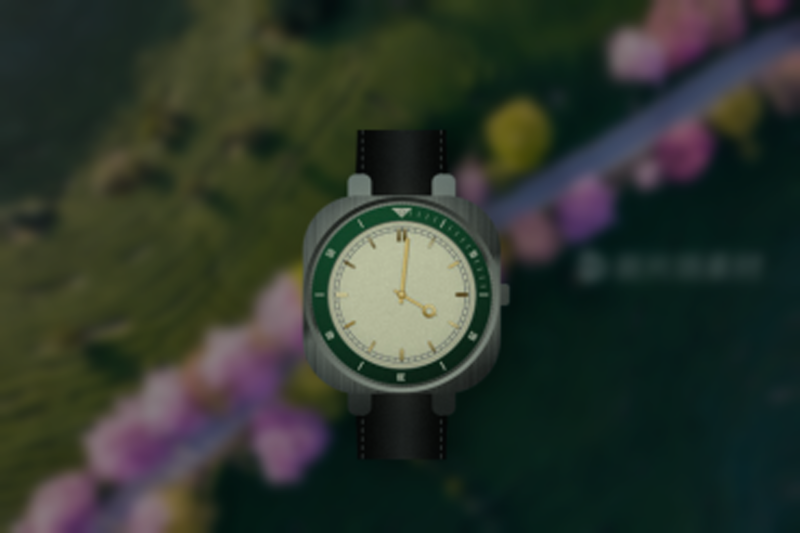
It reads 4h01
